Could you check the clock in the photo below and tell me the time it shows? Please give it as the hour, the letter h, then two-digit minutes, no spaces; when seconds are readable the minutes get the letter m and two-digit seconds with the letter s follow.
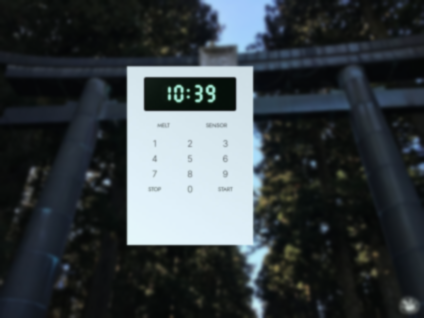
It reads 10h39
